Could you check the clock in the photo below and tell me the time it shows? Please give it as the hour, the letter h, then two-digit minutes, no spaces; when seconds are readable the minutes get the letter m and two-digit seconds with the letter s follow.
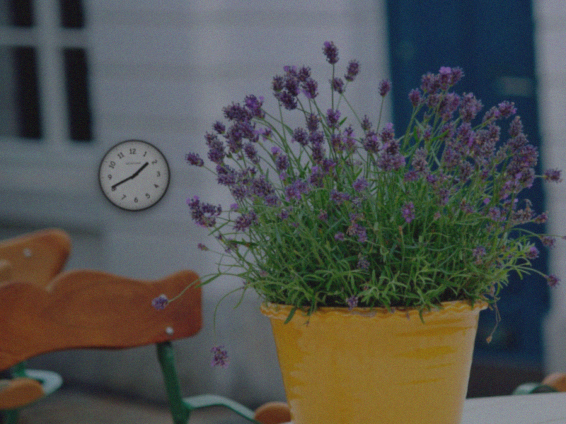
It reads 1h41
